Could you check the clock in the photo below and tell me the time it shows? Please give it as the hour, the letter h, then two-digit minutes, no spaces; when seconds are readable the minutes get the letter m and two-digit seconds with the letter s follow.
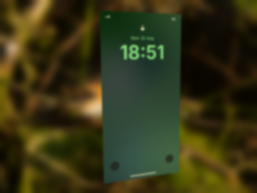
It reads 18h51
